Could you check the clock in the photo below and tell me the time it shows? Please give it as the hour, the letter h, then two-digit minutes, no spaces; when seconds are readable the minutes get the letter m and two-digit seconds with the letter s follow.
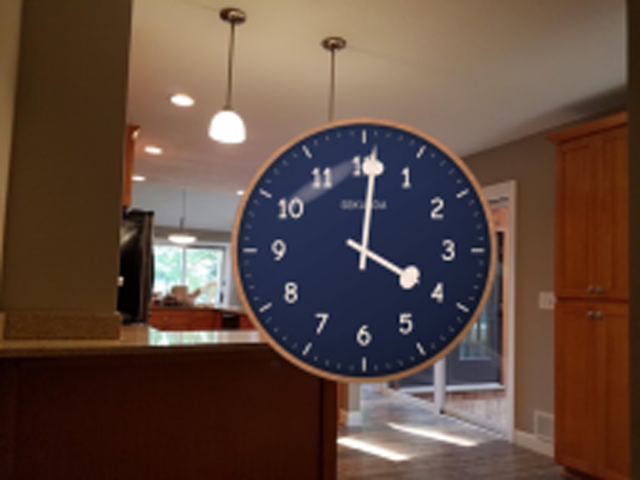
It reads 4h01
